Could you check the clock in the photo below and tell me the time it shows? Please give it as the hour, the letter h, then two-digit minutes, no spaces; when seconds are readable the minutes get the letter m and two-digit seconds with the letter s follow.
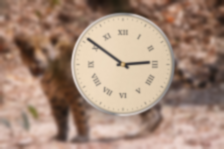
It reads 2h51
